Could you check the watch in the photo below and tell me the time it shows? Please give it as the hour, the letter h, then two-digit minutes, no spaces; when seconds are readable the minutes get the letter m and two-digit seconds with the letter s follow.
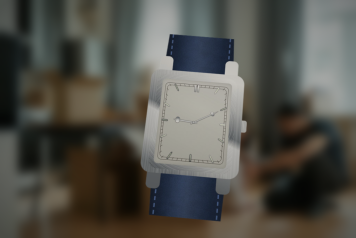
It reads 9h10
